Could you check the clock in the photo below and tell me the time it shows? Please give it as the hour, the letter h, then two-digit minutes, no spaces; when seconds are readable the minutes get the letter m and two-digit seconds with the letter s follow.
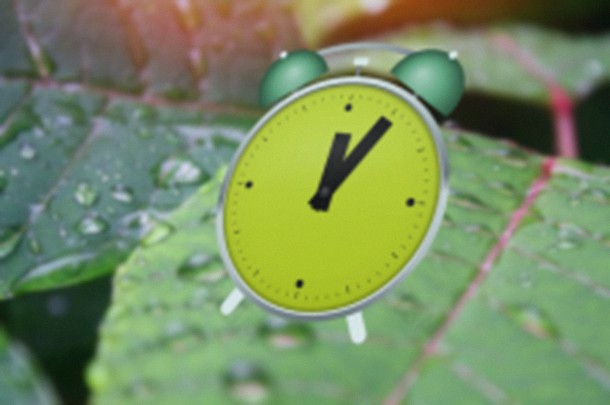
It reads 12h05
